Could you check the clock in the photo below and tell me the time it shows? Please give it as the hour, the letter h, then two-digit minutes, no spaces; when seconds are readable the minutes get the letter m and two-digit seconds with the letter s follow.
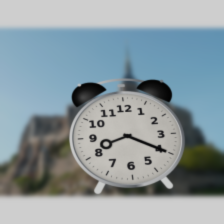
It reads 8h20
